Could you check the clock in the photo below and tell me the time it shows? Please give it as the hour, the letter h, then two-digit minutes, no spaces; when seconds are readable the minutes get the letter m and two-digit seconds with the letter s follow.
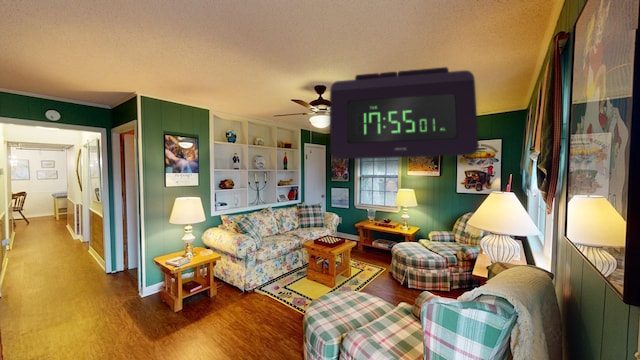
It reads 17h55m01s
